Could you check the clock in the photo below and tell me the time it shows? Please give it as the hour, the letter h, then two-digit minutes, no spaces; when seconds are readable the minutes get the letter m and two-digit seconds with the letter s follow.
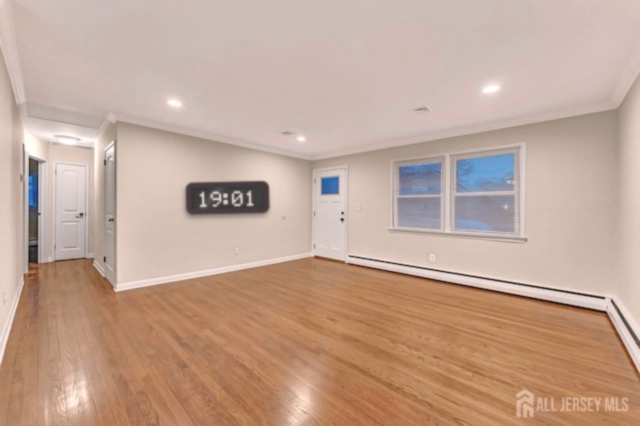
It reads 19h01
